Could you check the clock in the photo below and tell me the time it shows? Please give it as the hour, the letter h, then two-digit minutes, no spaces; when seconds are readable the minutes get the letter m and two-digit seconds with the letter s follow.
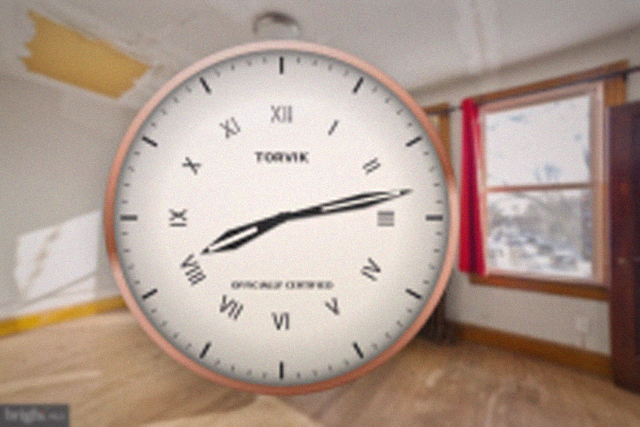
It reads 8h13
